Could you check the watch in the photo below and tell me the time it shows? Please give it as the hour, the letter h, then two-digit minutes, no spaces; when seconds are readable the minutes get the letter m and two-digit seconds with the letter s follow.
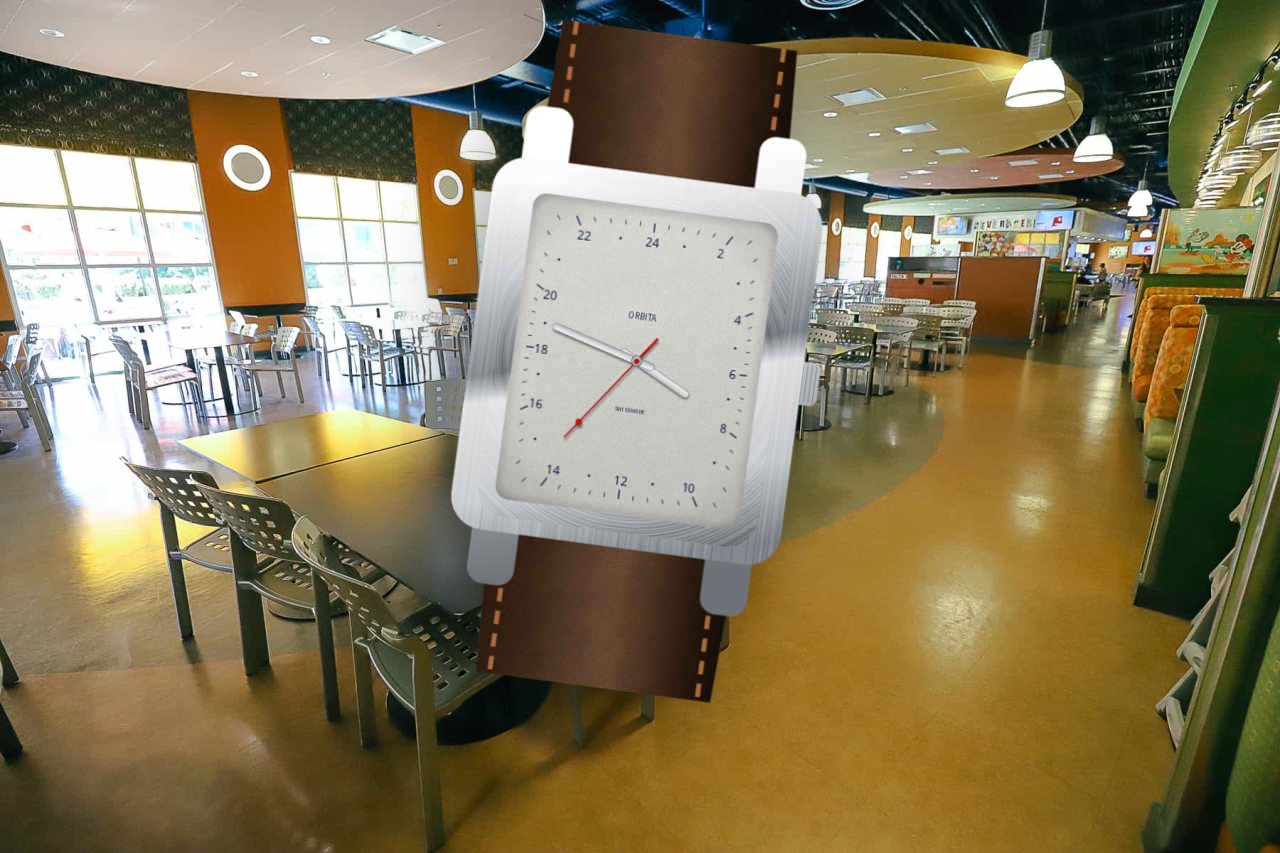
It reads 7h47m36s
